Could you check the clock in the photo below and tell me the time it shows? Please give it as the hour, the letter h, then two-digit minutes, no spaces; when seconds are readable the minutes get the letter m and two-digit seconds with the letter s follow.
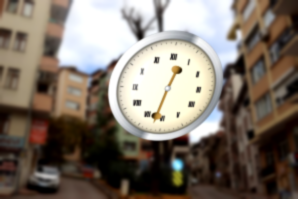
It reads 12h32
